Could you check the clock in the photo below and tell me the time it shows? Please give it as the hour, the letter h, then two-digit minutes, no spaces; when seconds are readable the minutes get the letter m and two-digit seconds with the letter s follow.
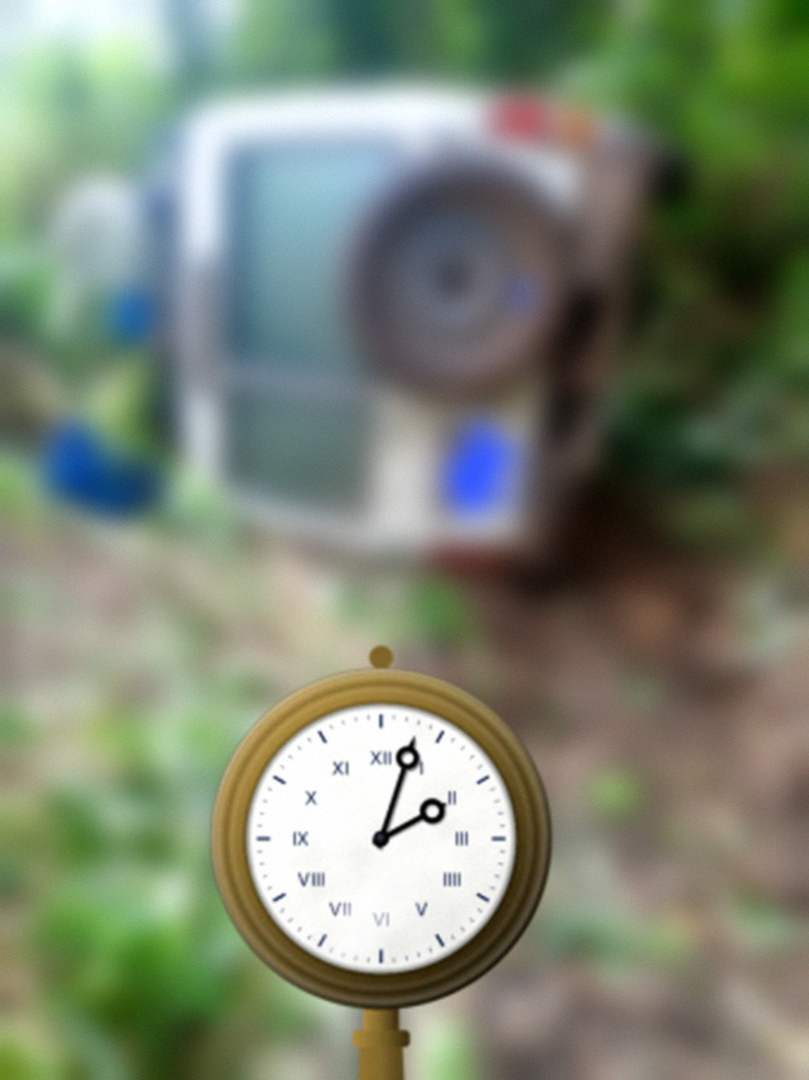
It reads 2h03
